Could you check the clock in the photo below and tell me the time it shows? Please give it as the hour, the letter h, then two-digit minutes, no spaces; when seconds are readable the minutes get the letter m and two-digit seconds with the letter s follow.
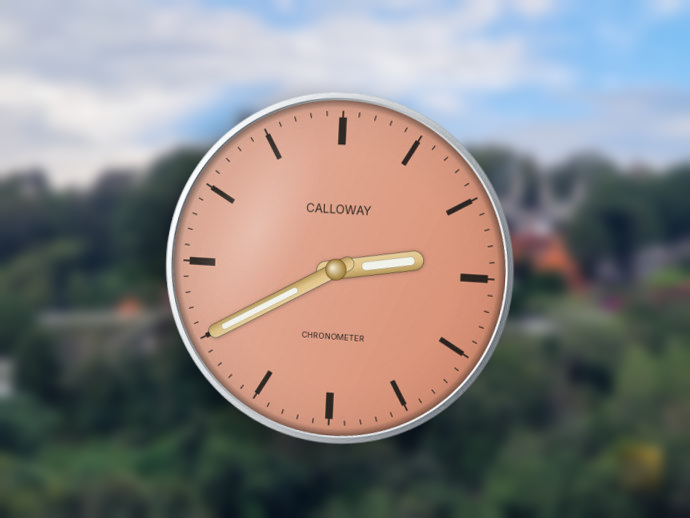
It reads 2h40
